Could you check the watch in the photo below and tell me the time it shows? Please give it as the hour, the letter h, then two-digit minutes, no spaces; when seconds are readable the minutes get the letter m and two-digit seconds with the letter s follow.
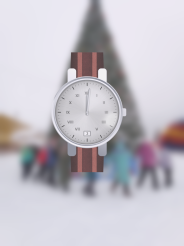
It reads 12h01
